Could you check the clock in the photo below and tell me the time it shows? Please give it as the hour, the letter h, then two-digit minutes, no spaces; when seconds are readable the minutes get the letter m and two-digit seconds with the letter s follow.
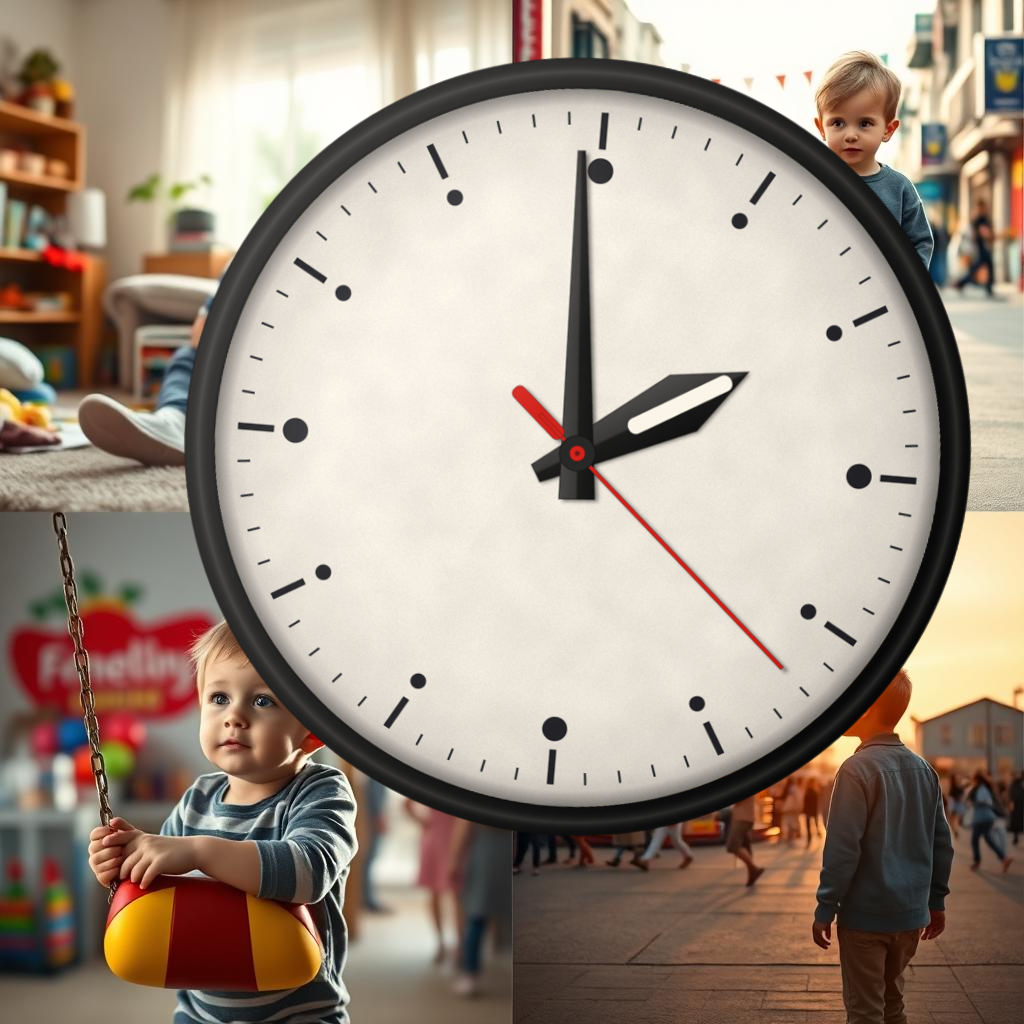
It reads 1h59m22s
